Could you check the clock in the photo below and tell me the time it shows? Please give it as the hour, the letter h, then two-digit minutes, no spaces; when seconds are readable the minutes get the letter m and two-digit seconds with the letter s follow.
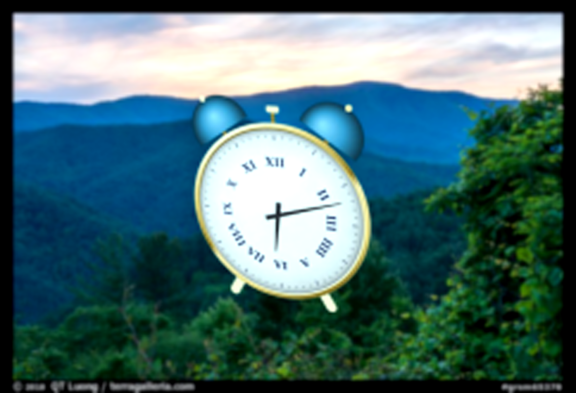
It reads 6h12
